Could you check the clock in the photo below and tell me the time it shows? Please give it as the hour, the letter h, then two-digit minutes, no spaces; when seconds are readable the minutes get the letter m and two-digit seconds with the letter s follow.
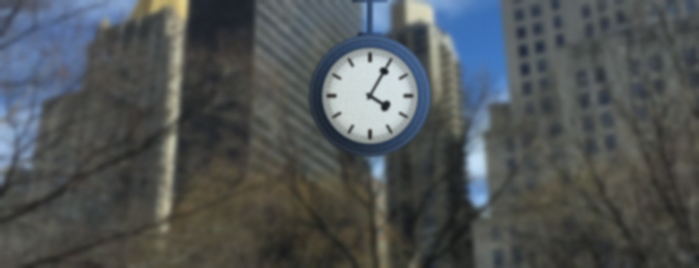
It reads 4h05
